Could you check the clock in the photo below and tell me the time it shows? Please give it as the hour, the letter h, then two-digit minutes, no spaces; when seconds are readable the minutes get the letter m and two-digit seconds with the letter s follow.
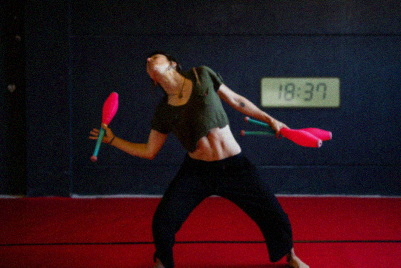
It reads 18h37
